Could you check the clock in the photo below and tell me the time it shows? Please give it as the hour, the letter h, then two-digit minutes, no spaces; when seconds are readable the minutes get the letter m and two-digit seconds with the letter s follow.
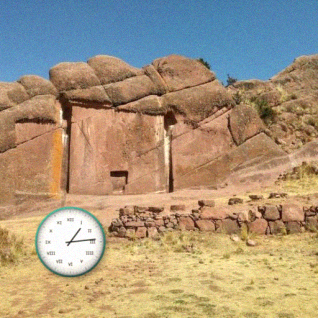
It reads 1h14
